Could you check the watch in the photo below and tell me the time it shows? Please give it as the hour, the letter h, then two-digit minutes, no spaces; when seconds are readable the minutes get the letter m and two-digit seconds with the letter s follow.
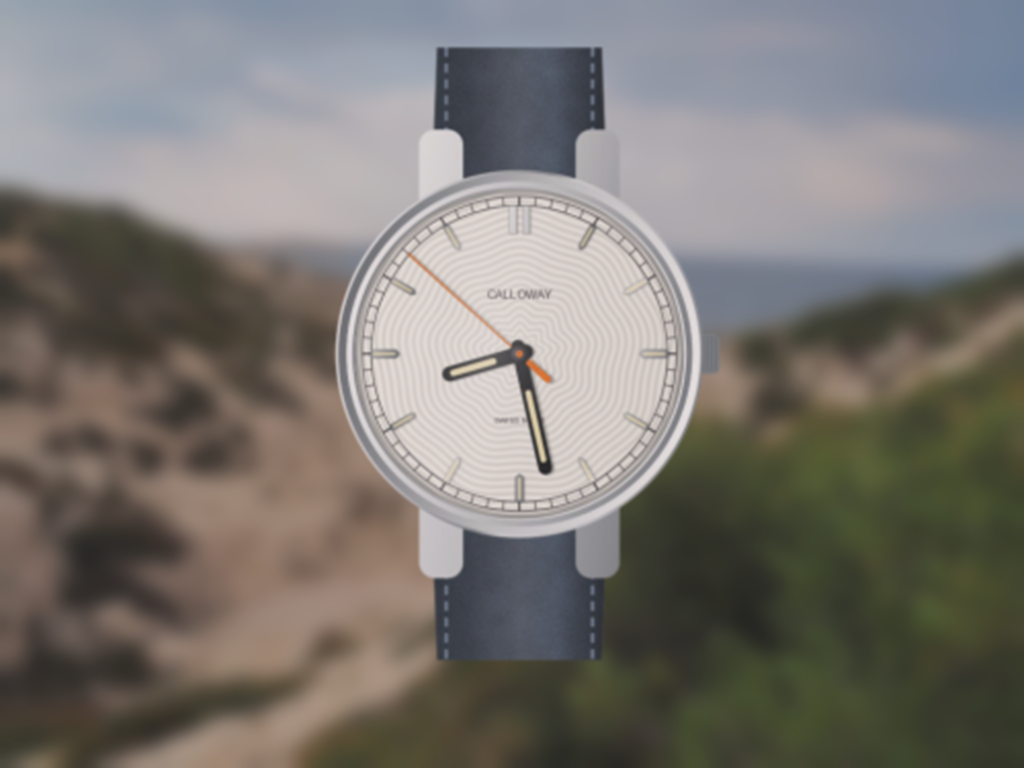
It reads 8h27m52s
